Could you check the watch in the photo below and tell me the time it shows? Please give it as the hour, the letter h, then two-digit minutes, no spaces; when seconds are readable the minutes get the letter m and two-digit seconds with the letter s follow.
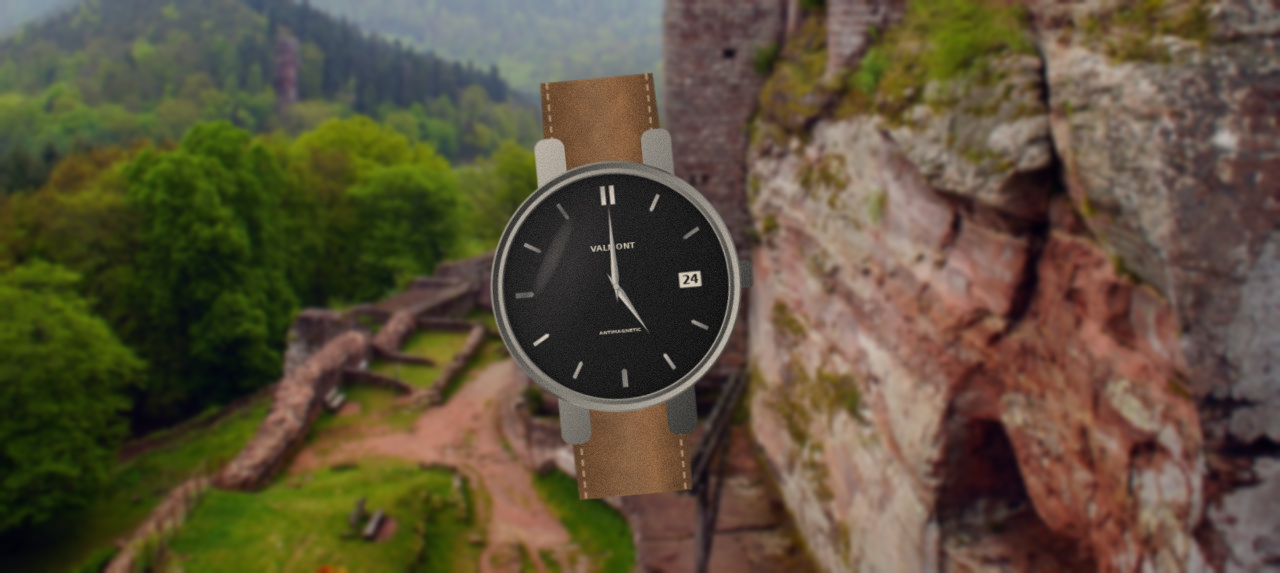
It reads 5h00
